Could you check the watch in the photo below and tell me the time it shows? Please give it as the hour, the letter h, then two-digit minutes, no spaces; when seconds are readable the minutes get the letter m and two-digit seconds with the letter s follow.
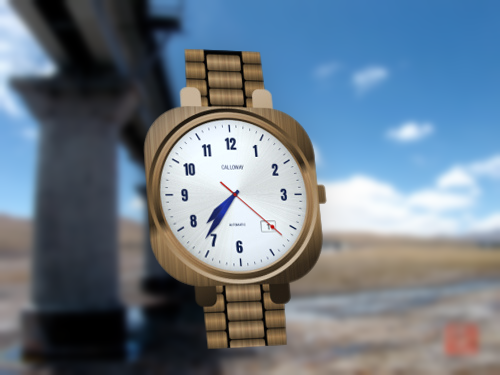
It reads 7h36m22s
